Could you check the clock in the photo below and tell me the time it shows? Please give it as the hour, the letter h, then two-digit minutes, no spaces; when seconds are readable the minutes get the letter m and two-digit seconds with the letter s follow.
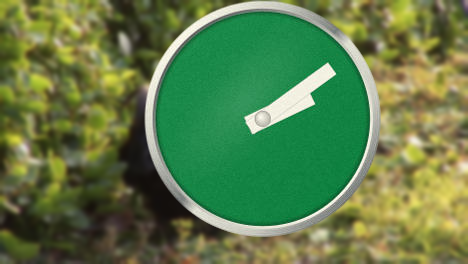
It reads 2h09
